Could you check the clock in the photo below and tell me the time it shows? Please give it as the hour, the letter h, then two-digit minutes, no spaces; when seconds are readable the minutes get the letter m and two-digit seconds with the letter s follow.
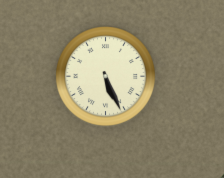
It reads 5h26
